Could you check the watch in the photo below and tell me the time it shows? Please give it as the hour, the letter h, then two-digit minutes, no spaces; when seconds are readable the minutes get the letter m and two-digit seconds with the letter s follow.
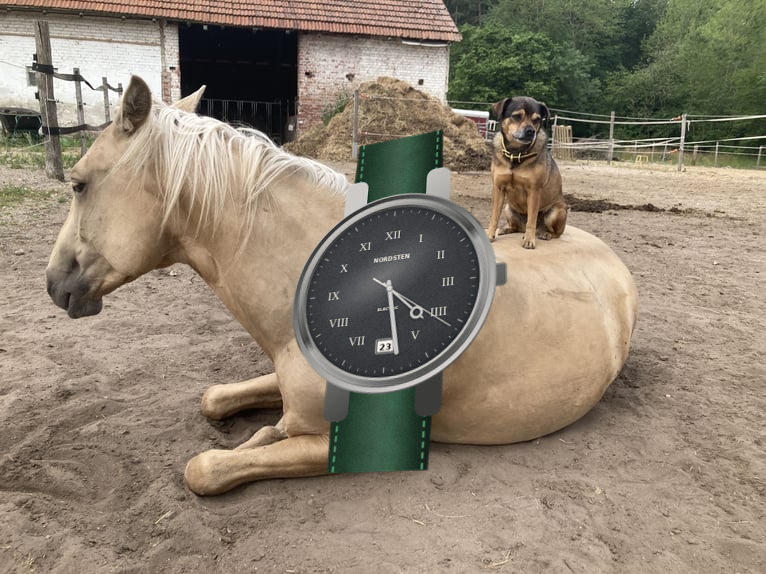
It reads 4h28m21s
